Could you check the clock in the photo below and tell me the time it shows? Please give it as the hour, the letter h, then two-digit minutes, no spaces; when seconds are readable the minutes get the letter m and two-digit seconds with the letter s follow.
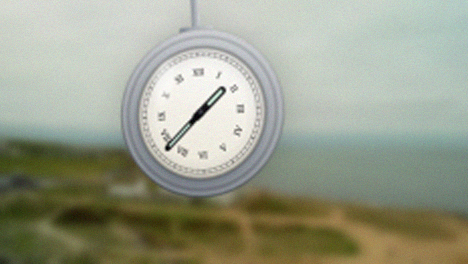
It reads 1h38
